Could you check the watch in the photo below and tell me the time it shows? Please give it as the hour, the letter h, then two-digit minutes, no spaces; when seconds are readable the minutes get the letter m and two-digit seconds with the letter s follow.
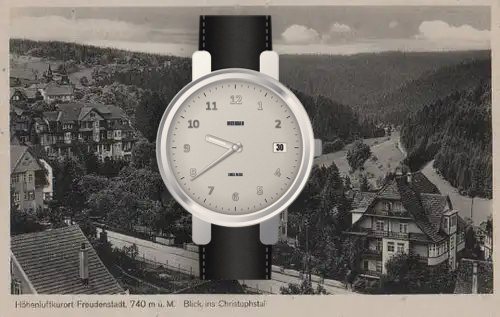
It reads 9h39
